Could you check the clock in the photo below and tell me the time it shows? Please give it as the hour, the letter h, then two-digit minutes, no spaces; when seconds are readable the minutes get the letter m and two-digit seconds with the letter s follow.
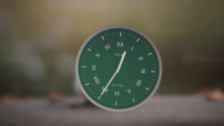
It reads 12h35
